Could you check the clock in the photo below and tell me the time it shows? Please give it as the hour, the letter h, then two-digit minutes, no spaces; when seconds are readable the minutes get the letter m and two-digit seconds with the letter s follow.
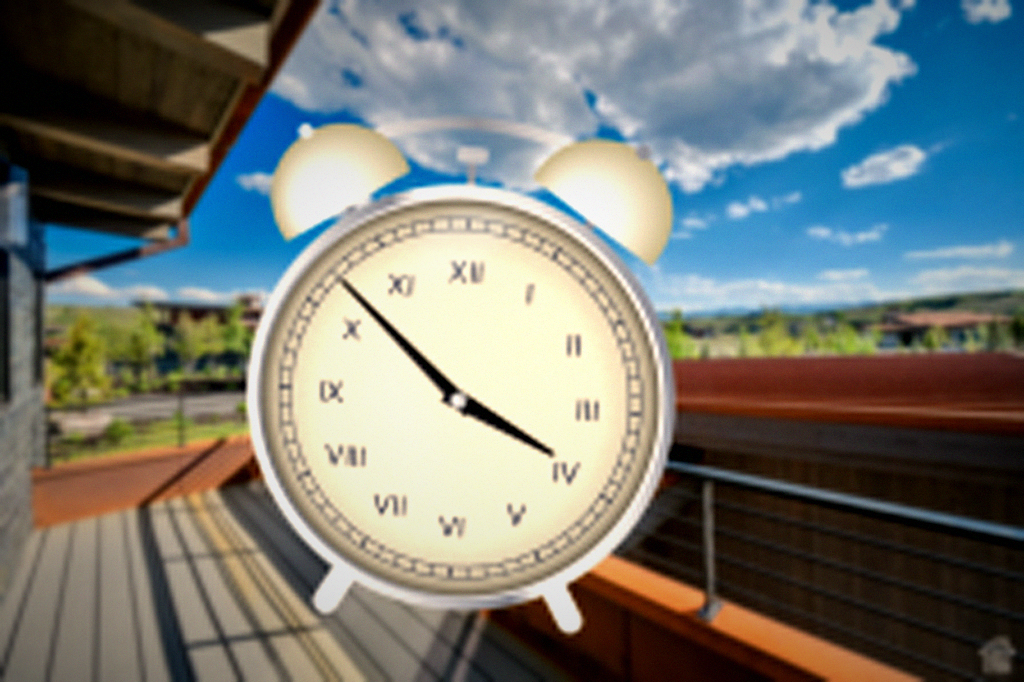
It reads 3h52
